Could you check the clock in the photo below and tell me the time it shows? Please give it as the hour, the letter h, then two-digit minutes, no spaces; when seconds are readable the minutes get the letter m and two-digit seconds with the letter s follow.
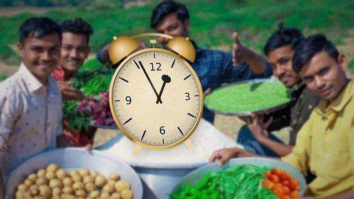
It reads 12h56
